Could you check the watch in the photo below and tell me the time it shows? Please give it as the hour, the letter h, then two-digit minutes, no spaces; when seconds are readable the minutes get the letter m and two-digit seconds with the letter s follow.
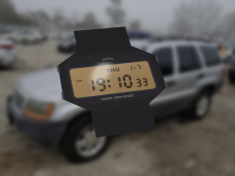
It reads 19h10m33s
